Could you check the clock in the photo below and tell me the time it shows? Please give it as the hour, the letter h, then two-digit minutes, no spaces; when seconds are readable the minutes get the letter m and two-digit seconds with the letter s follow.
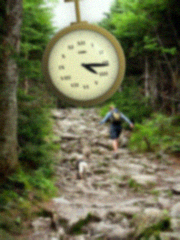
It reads 4h16
